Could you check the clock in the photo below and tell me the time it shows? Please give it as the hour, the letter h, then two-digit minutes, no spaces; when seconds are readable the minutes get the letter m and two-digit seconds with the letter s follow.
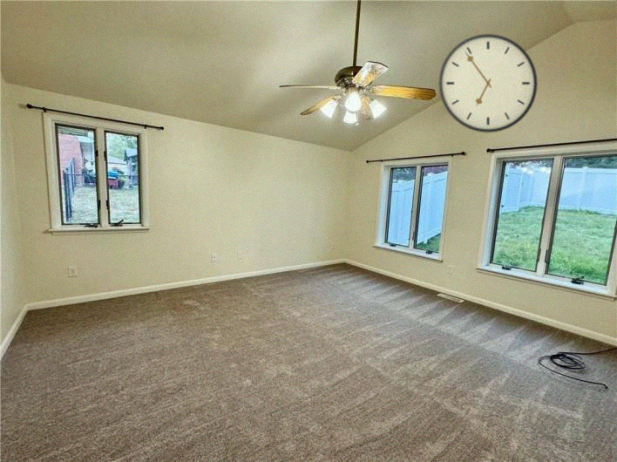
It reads 6h54
